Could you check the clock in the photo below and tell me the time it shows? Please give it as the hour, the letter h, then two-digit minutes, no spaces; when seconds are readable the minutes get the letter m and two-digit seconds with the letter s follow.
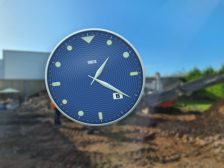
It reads 1h21
